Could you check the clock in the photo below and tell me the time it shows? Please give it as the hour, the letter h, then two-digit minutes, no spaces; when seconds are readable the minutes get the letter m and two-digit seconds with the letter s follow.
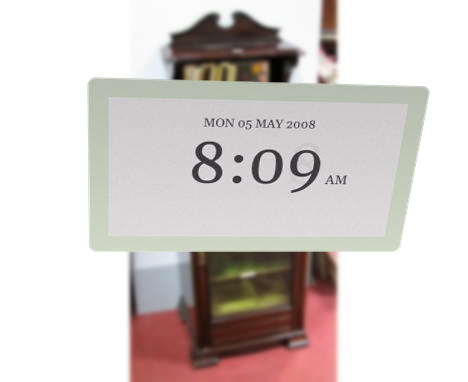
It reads 8h09
